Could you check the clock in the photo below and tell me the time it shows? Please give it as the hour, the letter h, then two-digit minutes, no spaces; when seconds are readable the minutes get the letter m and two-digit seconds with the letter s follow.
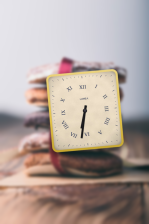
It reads 6h32
